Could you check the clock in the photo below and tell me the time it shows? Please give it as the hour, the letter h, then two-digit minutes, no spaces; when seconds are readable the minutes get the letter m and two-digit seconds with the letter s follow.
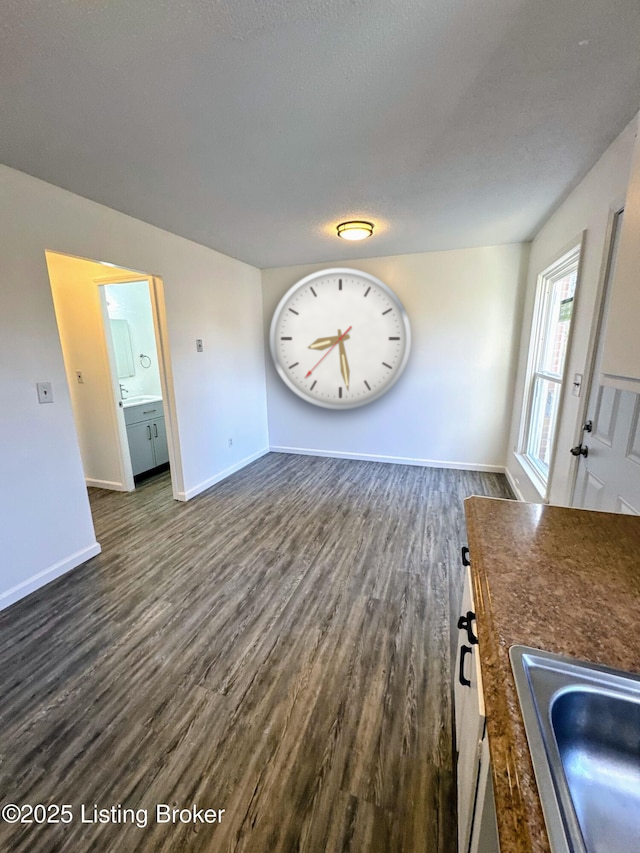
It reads 8h28m37s
